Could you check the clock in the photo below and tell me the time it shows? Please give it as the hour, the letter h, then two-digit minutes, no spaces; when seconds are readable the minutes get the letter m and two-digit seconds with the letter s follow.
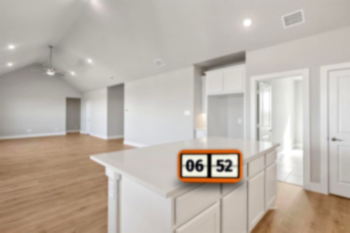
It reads 6h52
